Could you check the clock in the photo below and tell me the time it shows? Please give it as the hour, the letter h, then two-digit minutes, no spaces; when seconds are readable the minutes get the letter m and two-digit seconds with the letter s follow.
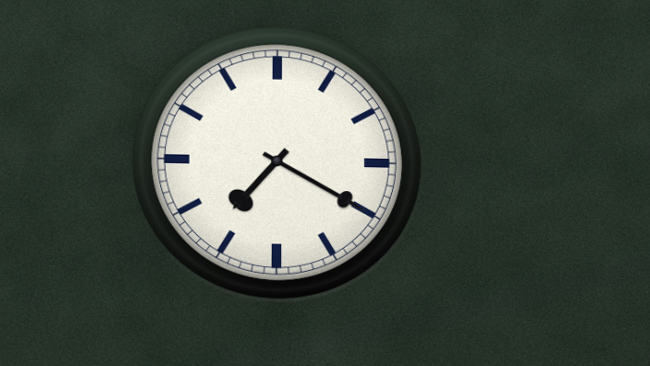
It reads 7h20
